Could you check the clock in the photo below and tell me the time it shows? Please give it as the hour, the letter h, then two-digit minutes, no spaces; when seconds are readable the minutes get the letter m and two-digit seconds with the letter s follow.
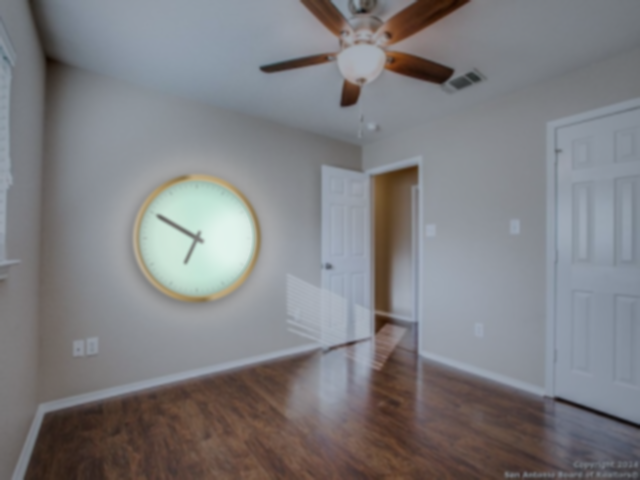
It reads 6h50
